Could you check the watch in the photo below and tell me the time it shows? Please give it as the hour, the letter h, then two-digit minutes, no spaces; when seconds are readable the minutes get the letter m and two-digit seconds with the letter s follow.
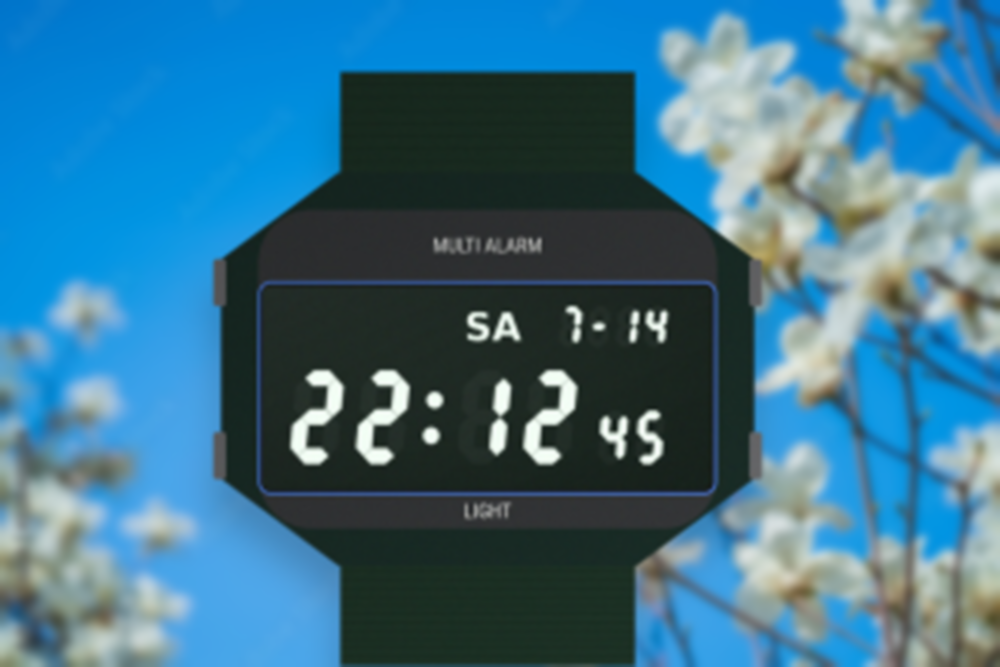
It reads 22h12m45s
